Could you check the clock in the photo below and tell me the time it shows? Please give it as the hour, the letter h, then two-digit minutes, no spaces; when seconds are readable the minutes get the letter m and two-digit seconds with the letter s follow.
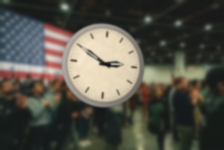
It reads 2h50
